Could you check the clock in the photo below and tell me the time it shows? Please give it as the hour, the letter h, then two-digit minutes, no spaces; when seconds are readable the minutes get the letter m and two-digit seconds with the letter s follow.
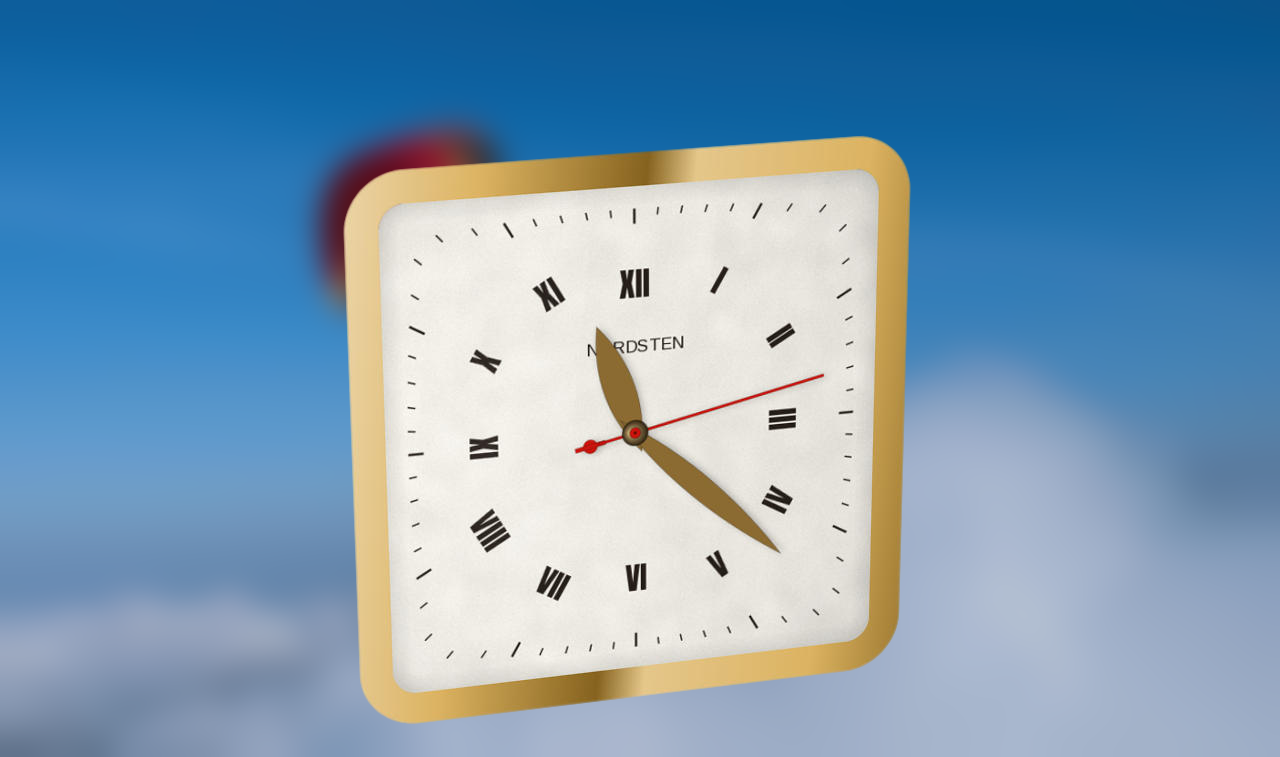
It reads 11h22m13s
